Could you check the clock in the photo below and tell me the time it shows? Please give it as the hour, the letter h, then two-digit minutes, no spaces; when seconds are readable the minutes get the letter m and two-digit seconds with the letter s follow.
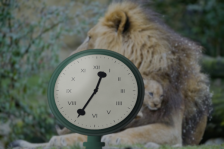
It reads 12h35
